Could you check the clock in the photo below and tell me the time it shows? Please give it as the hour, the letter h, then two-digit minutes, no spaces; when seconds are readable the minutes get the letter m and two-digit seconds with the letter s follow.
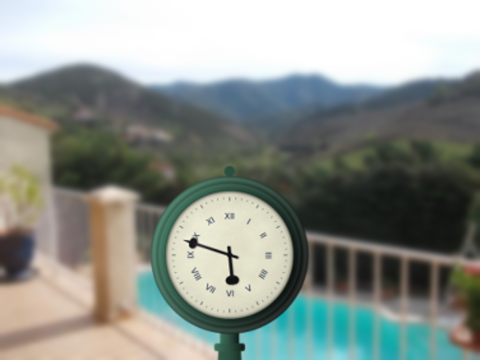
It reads 5h48
